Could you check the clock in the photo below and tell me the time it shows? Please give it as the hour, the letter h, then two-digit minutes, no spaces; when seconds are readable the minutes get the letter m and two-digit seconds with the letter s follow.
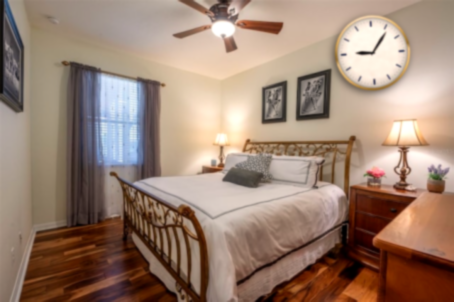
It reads 9h06
